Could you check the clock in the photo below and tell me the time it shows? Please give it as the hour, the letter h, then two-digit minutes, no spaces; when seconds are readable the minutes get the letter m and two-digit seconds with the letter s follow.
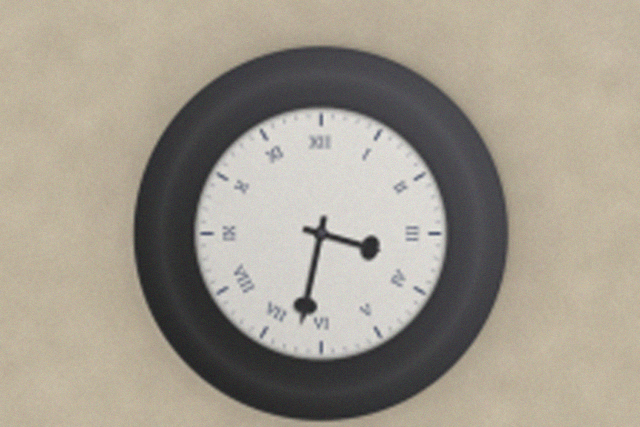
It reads 3h32
